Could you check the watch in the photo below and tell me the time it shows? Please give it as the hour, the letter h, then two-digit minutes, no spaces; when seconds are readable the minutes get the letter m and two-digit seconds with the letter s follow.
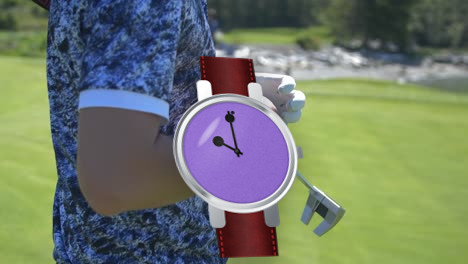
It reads 9h59
